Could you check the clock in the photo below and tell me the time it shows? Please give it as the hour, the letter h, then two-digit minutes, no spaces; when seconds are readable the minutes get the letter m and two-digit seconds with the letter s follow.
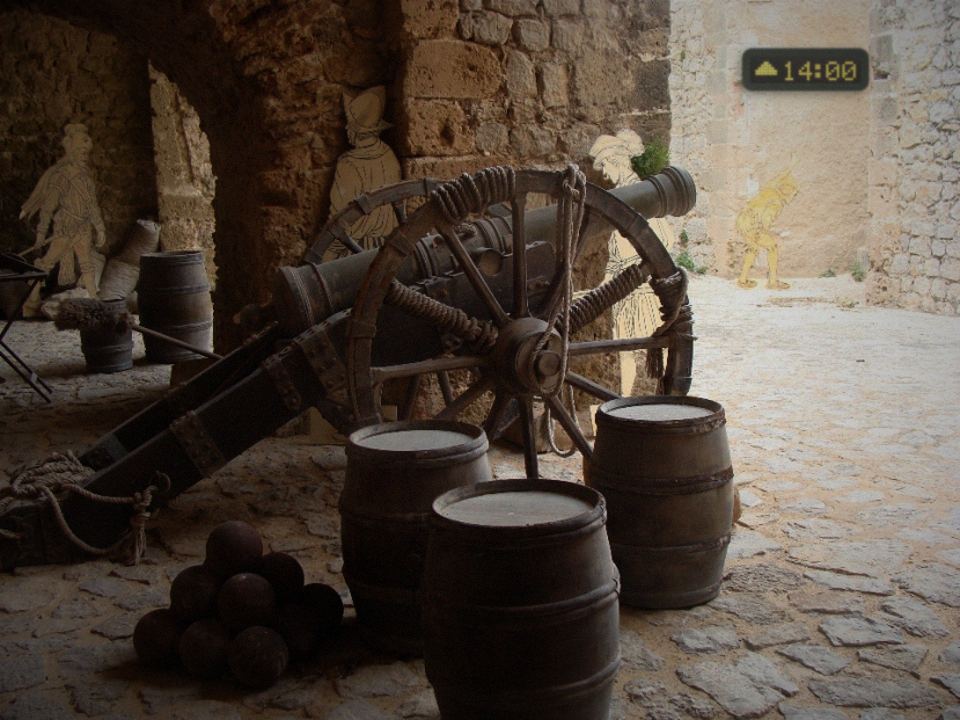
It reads 14h00
